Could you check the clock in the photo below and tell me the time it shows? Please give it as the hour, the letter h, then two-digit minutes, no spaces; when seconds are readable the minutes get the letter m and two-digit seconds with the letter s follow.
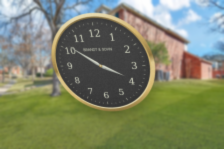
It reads 3h51
